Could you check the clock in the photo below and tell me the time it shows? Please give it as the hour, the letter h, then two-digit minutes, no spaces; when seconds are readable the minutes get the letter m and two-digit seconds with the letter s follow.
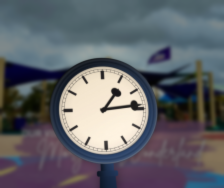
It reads 1h14
